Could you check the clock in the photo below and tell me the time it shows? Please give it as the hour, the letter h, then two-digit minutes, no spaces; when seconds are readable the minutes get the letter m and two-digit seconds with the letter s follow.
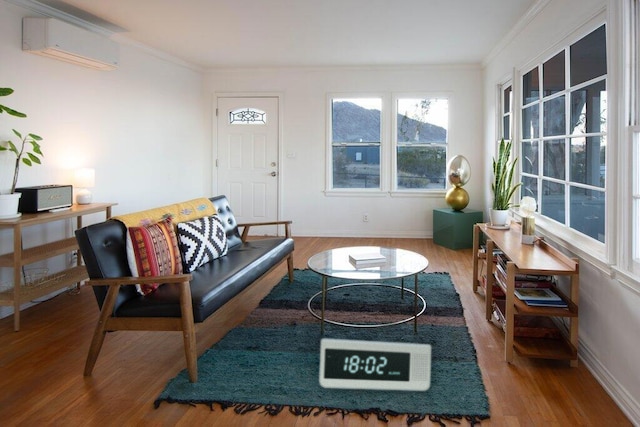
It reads 18h02
